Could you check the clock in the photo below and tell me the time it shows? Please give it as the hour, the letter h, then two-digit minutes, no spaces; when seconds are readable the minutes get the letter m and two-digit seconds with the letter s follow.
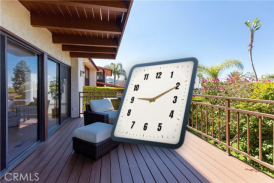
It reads 9h10
